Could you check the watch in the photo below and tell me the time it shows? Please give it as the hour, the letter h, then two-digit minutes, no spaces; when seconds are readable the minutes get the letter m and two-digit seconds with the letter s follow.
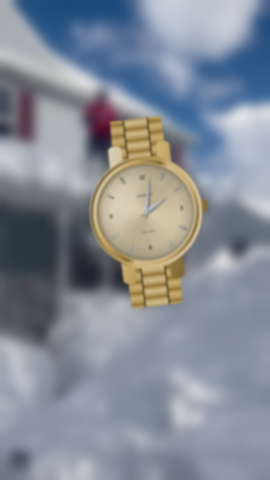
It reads 2h02
